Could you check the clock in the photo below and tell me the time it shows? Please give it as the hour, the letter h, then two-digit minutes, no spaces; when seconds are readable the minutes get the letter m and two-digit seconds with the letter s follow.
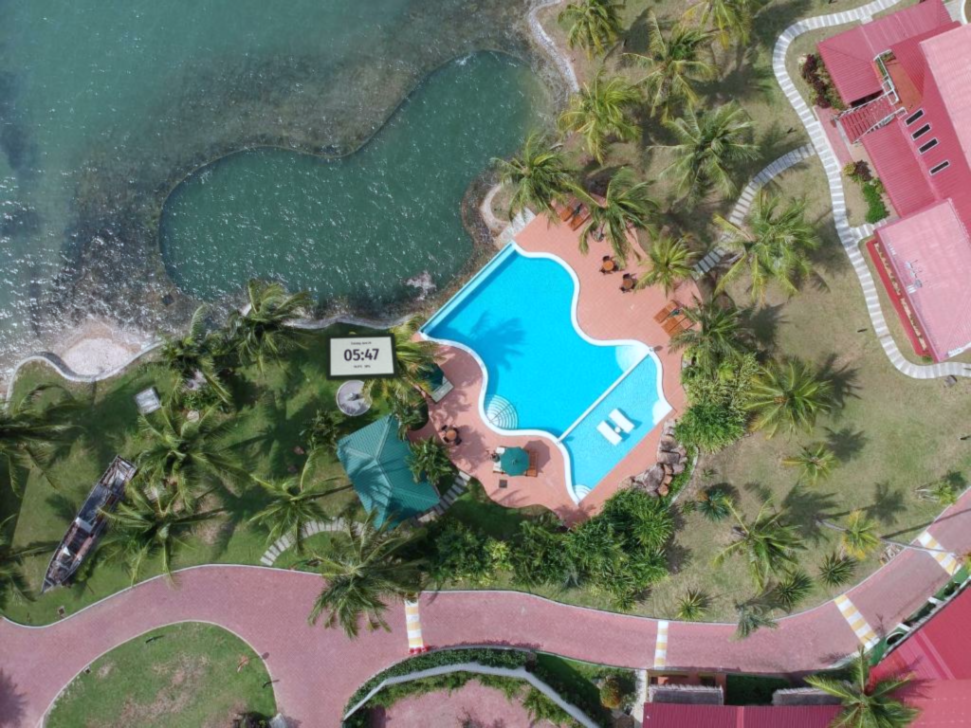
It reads 5h47
